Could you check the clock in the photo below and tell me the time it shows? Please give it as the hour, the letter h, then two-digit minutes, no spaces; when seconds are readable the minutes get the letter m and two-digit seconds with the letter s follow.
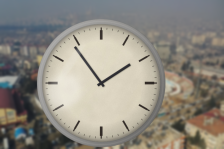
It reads 1h54
